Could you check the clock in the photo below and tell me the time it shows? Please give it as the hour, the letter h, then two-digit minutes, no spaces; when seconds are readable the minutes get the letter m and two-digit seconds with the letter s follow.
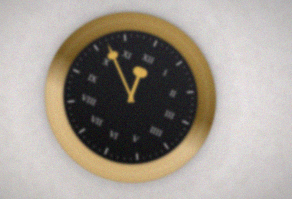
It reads 11h52
